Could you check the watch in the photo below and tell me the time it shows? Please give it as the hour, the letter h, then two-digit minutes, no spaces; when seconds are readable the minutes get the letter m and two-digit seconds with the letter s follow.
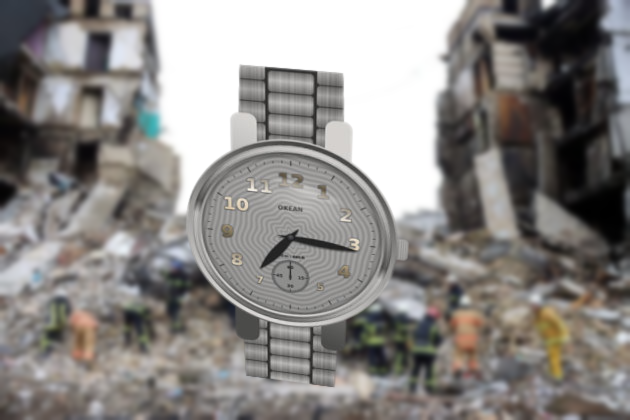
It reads 7h16
